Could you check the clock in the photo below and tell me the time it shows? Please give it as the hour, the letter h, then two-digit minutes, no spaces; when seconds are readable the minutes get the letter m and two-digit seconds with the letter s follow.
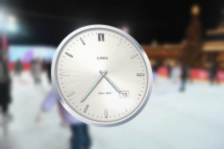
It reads 4h37
